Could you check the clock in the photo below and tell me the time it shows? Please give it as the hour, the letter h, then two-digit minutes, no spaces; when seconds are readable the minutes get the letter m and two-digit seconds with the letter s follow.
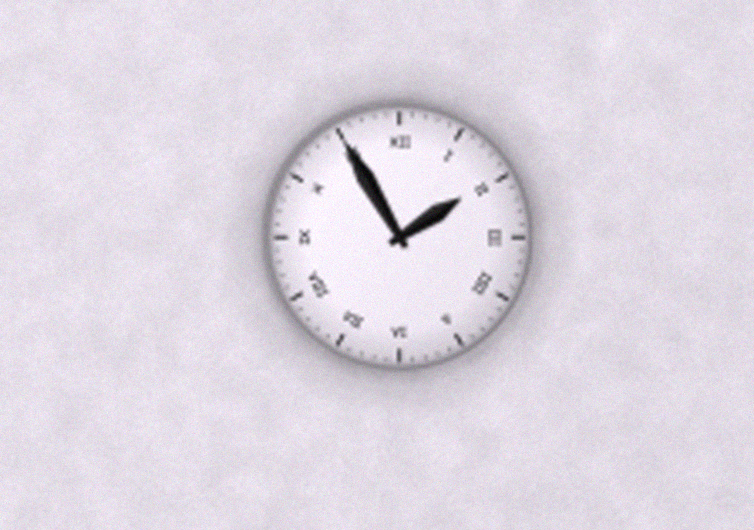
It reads 1h55
